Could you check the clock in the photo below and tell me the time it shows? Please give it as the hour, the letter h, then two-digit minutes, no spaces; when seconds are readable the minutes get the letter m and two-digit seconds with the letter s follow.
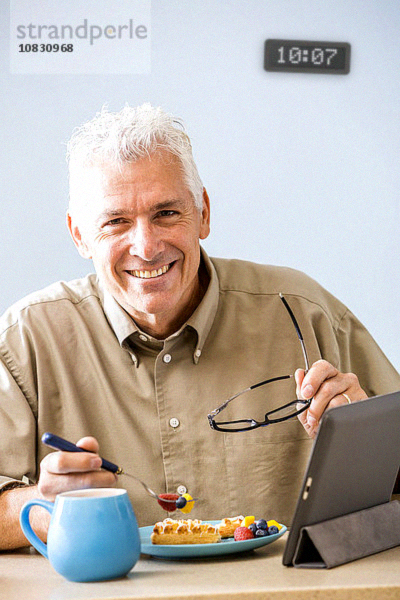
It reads 10h07
